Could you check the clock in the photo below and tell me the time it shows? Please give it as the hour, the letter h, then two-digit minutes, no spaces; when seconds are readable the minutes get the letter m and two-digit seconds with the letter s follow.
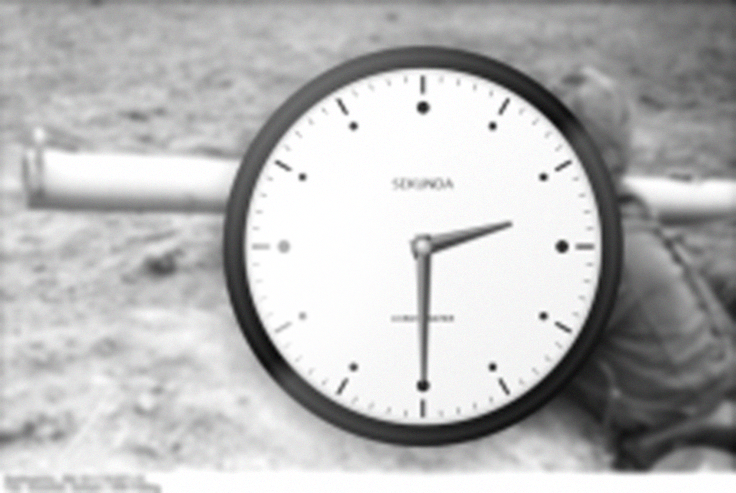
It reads 2h30
